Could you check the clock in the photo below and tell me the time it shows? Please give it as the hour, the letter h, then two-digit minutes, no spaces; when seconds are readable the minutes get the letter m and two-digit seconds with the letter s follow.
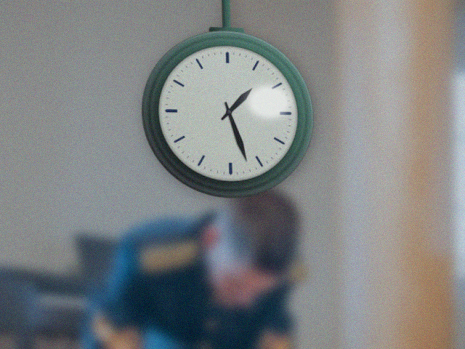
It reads 1h27
